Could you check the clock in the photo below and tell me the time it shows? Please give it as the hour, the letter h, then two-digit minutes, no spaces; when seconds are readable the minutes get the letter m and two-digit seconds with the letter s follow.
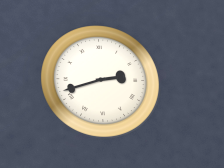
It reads 2h42
